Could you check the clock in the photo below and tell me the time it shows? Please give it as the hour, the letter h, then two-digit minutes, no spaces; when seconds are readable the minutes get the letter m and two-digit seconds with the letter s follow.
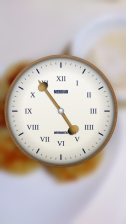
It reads 4h54
